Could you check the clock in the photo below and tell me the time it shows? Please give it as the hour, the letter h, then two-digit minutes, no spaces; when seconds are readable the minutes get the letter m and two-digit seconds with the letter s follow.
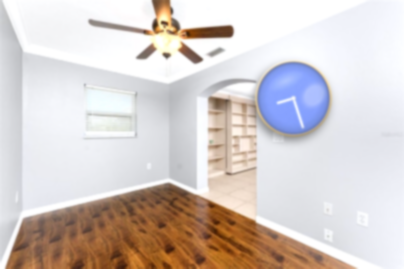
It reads 8h27
